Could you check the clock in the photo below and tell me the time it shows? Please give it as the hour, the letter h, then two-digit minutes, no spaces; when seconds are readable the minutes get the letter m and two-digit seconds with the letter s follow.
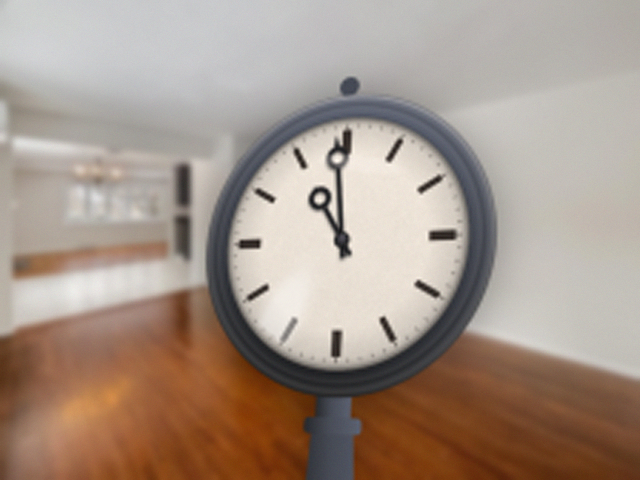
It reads 10h59
